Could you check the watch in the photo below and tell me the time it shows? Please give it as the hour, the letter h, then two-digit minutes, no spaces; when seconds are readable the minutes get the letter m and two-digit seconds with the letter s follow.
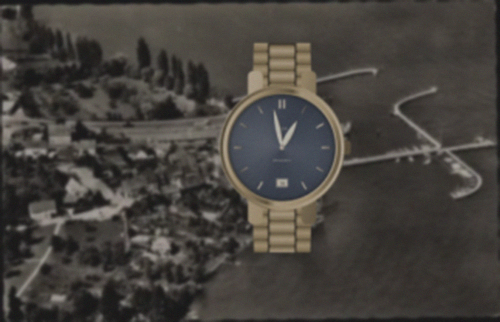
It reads 12h58
